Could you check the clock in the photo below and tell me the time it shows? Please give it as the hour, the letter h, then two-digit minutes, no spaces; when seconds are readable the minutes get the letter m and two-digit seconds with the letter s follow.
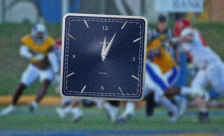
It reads 12h04
